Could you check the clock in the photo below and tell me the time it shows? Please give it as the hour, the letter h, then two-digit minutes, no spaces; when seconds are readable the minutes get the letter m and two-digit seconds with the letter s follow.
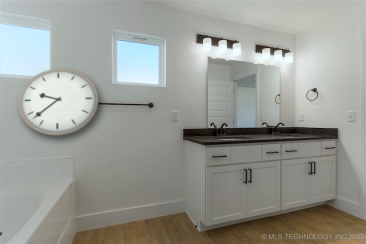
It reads 9h38
